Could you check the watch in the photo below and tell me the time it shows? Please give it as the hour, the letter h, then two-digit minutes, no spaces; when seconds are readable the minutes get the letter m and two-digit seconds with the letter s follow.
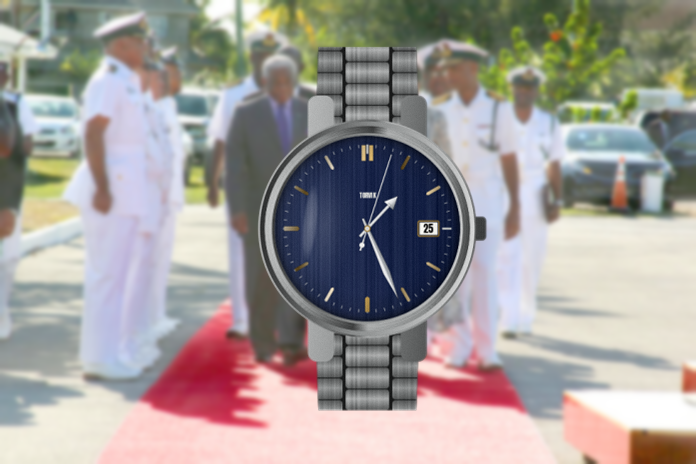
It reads 1h26m03s
